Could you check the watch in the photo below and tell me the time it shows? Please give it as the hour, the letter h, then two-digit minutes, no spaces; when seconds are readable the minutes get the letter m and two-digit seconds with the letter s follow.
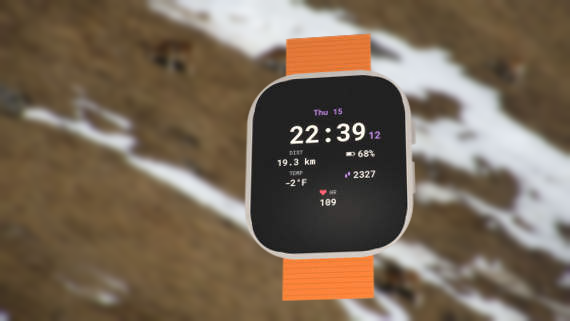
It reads 22h39m12s
